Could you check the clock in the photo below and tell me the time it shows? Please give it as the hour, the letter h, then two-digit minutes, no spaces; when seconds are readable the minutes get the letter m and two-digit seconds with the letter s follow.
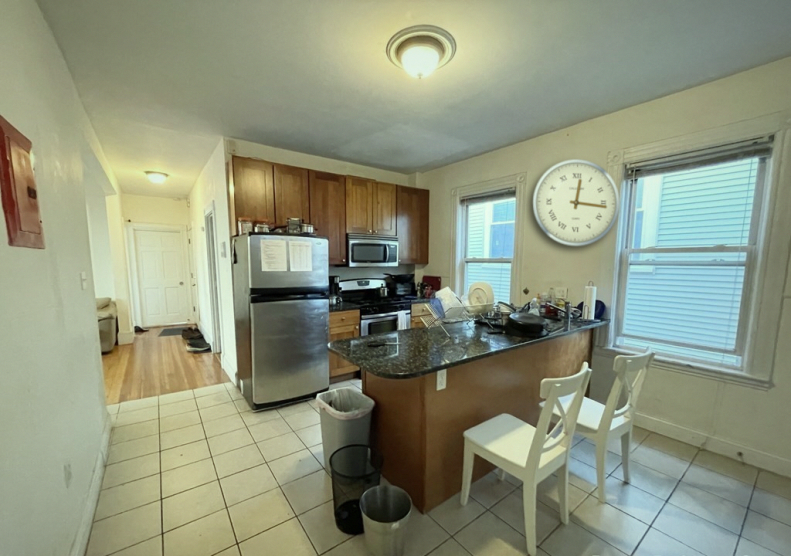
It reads 12h16
